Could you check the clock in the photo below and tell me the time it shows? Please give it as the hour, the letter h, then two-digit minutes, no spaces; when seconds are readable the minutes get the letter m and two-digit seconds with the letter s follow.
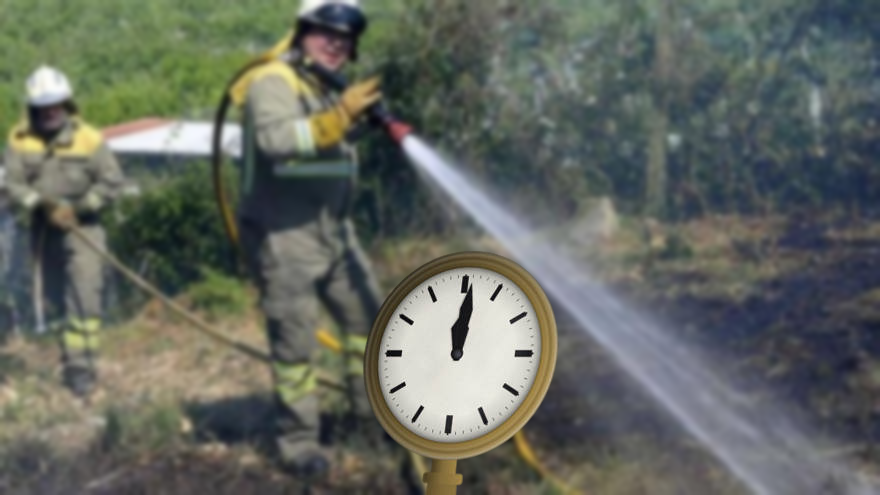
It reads 12h01
